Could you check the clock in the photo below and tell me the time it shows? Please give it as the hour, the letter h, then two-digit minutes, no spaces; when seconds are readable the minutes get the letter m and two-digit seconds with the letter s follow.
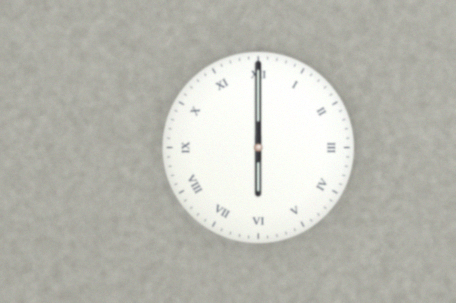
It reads 6h00
